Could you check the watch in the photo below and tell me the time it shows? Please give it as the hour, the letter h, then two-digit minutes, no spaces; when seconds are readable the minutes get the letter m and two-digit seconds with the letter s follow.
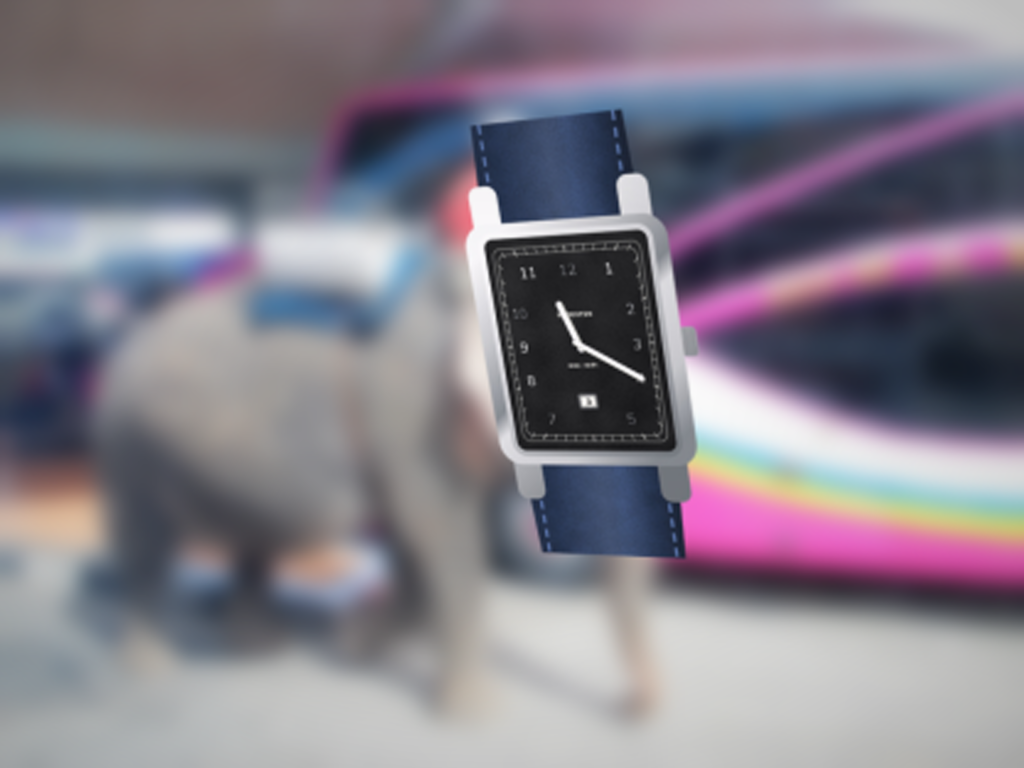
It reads 11h20
